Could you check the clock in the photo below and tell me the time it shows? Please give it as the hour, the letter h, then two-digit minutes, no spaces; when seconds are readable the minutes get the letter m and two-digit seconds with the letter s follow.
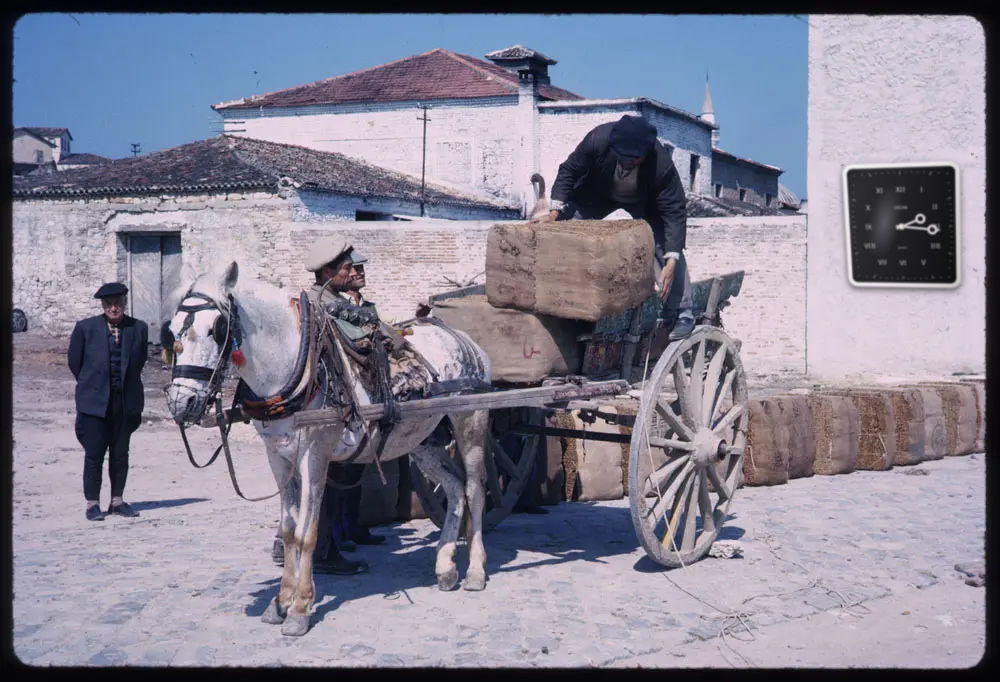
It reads 2h16
